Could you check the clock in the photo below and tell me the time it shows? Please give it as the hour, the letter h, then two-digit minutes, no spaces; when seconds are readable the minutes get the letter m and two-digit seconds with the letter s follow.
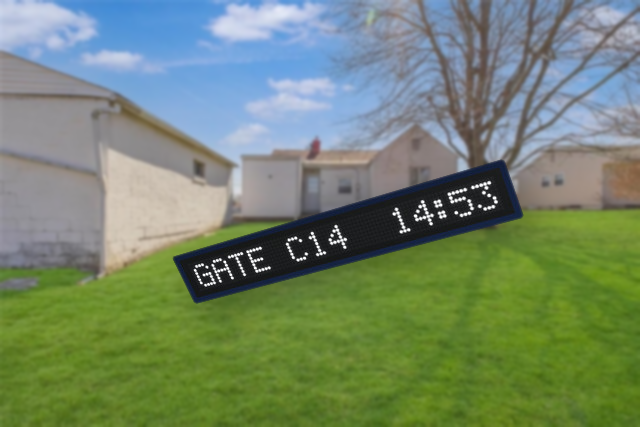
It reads 14h53
